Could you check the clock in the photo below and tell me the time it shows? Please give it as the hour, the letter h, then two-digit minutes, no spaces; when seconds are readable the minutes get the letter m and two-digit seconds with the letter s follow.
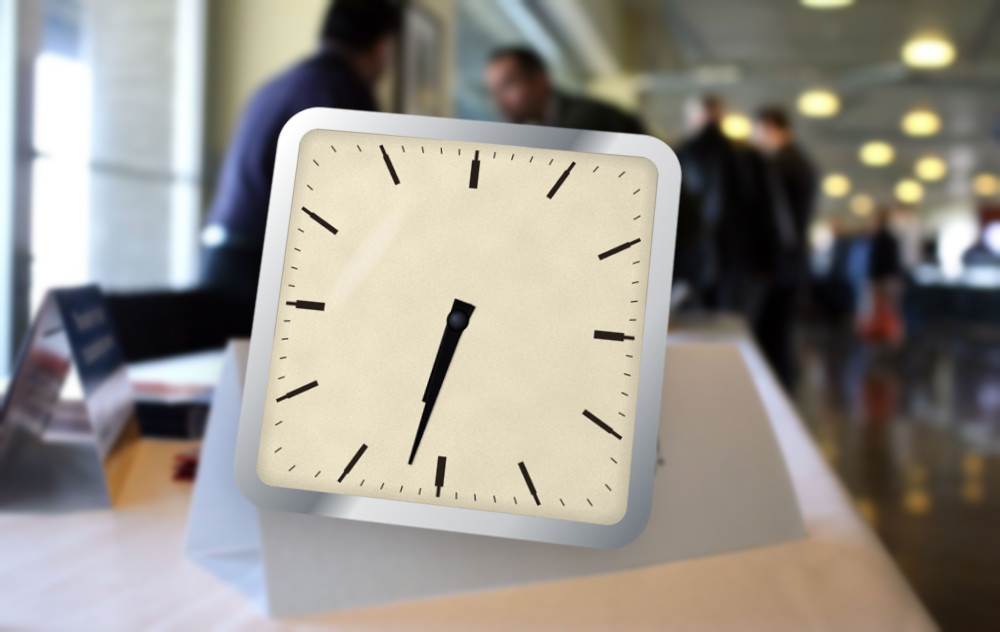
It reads 6h32
